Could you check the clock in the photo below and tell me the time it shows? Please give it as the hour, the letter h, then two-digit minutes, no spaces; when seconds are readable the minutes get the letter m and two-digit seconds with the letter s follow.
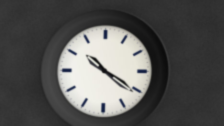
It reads 10h21
